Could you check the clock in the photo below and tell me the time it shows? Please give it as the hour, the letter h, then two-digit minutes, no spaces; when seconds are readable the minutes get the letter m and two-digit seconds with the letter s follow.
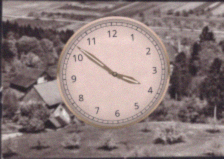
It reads 3h52
